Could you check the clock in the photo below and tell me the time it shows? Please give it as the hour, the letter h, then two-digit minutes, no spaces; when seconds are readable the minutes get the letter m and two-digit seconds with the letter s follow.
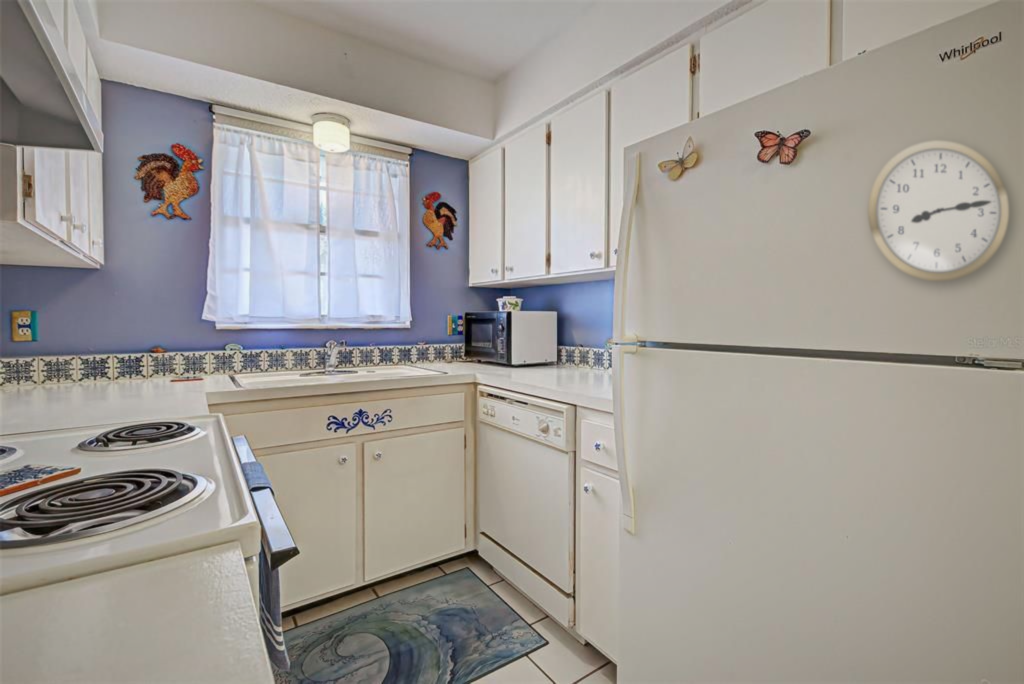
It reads 8h13
